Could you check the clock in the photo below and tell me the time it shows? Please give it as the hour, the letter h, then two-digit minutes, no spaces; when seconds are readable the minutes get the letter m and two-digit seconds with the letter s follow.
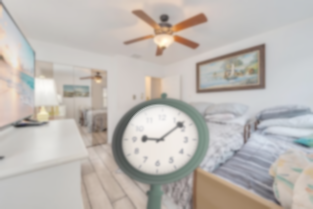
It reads 9h08
